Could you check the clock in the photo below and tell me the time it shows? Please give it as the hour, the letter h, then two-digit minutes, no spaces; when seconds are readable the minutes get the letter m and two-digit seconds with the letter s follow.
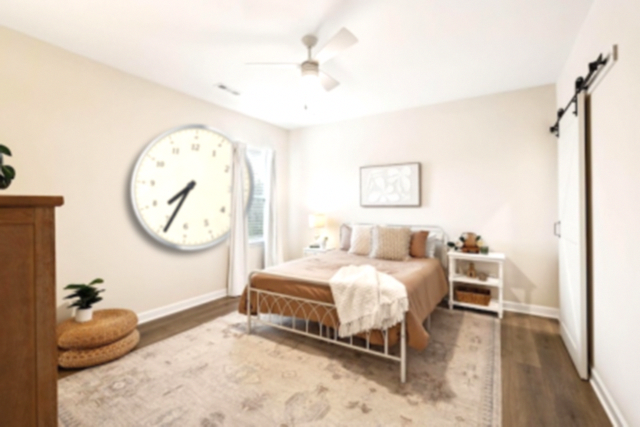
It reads 7h34
